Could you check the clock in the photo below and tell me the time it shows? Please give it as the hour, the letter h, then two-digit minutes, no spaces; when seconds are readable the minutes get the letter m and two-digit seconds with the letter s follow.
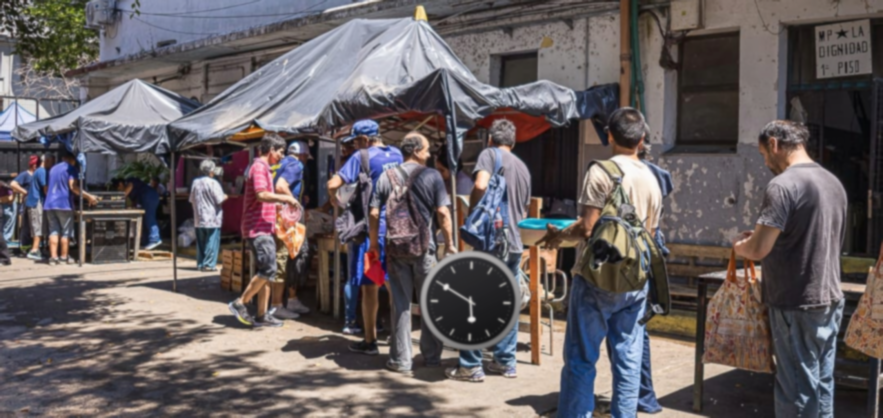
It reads 5h50
